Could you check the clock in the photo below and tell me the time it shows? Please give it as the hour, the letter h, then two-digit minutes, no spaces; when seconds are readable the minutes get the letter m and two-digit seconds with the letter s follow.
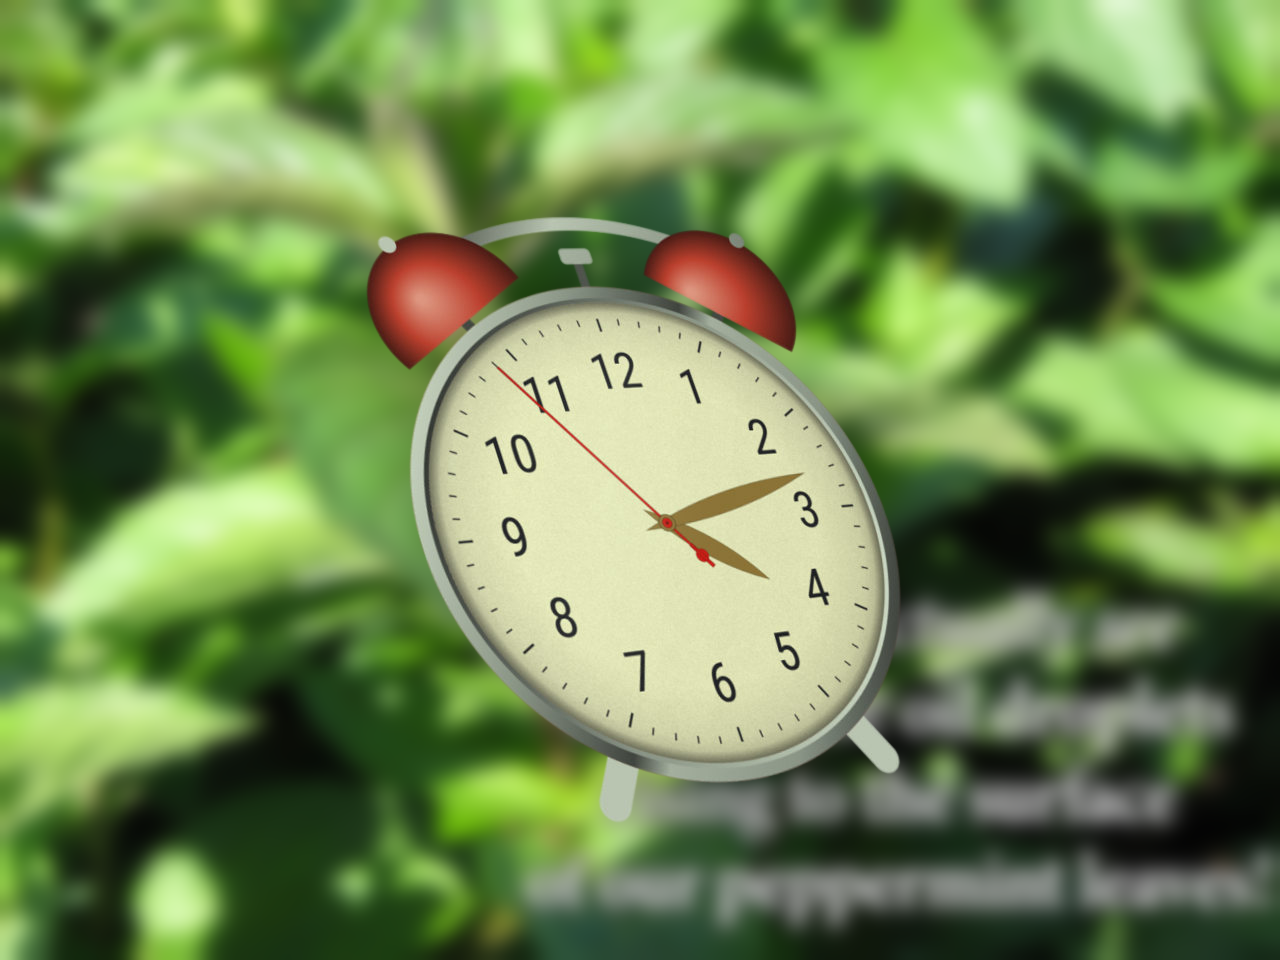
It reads 4h12m54s
